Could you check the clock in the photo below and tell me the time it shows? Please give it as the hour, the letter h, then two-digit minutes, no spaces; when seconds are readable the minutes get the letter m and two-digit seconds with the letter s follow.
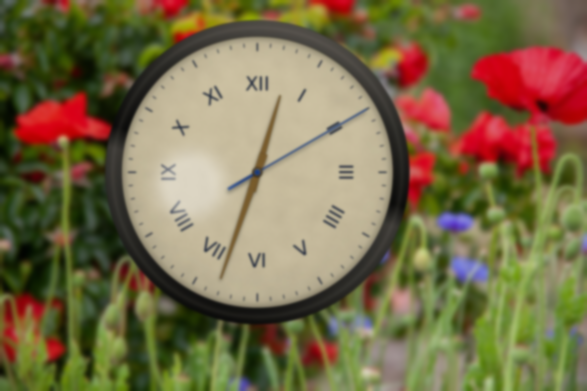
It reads 12h33m10s
